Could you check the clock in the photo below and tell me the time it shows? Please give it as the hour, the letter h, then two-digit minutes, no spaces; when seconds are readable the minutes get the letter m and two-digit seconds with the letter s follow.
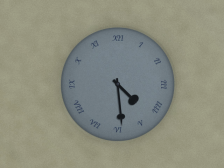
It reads 4h29
